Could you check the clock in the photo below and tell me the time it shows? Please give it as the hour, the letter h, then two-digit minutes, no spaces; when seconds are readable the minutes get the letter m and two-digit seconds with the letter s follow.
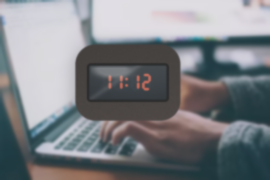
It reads 11h12
